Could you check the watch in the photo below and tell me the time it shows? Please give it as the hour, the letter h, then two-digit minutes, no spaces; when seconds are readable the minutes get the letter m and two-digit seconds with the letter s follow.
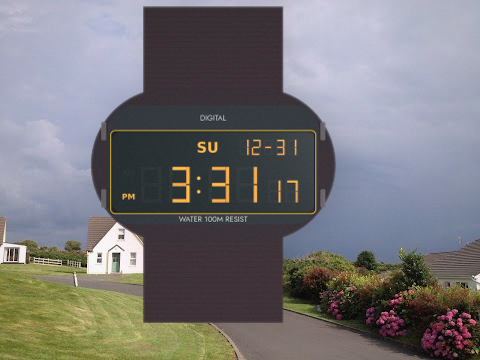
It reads 3h31m17s
